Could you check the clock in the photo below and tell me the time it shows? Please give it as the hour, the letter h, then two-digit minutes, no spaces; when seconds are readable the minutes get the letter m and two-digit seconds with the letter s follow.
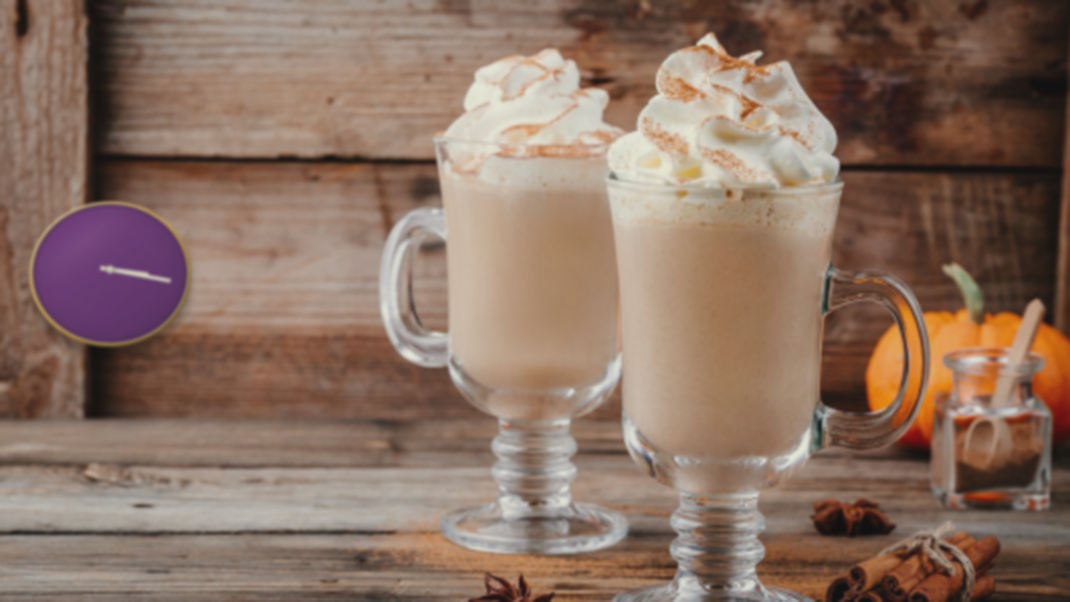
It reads 3h17
